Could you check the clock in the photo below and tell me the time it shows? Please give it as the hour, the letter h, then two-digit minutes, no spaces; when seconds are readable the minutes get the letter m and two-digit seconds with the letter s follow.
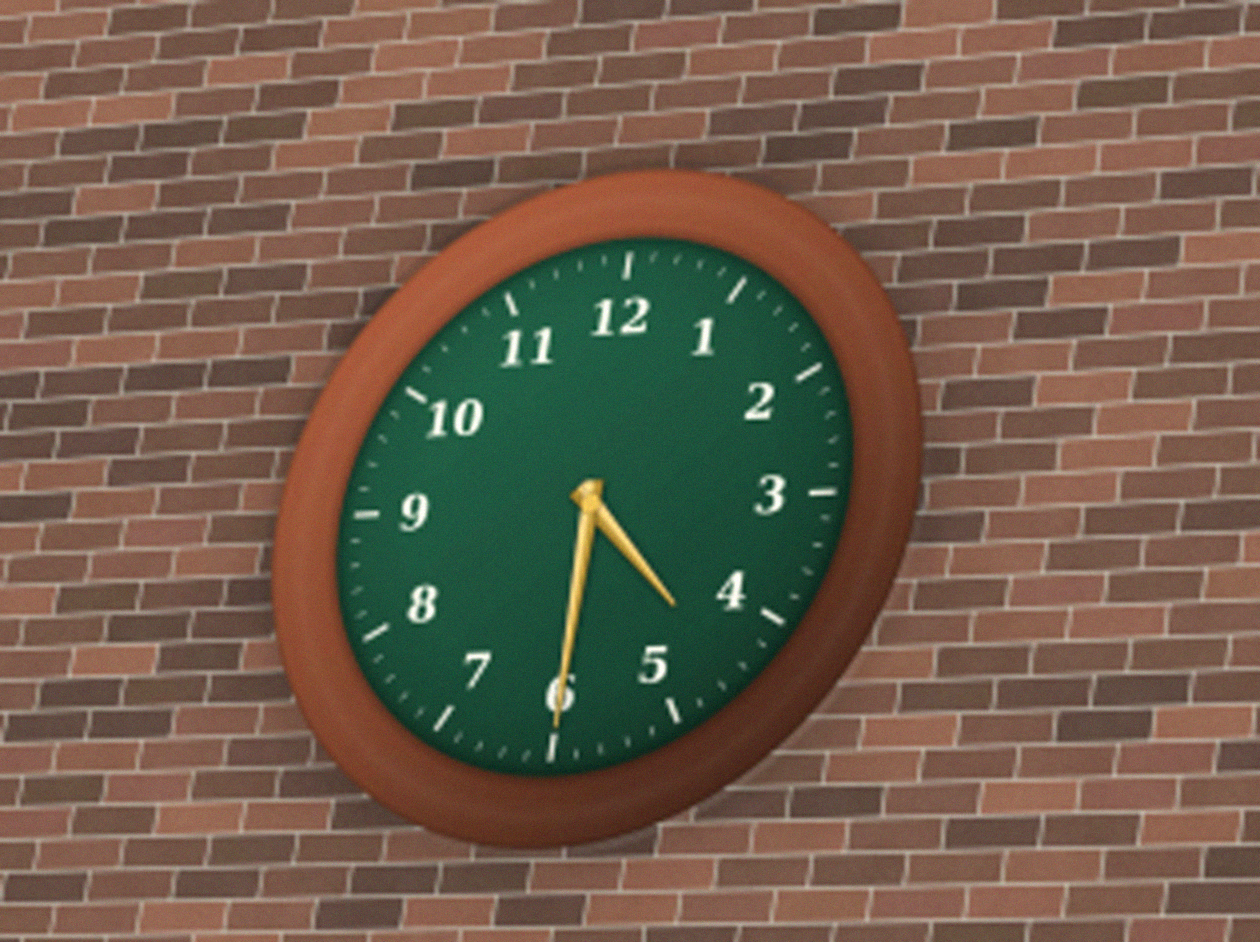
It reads 4h30
